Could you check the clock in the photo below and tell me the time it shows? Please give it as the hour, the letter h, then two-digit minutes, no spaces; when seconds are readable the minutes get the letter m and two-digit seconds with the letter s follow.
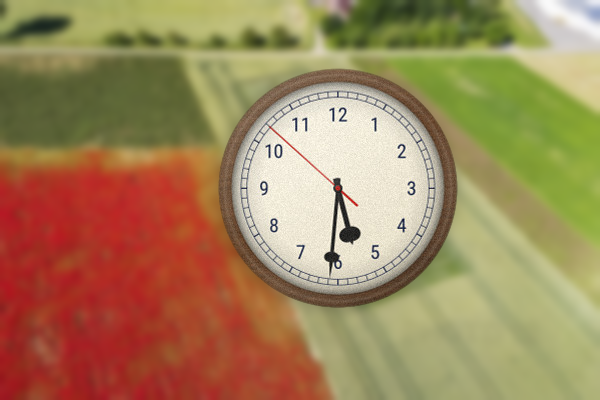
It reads 5h30m52s
